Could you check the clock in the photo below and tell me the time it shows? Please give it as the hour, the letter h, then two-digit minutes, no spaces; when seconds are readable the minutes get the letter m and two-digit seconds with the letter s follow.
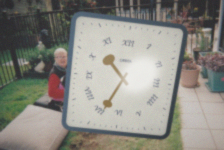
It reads 10h34
